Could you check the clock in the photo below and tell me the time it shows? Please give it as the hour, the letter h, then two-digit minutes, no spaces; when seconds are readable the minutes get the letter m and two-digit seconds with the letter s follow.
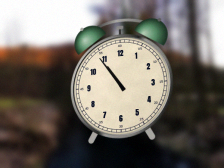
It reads 10h54
